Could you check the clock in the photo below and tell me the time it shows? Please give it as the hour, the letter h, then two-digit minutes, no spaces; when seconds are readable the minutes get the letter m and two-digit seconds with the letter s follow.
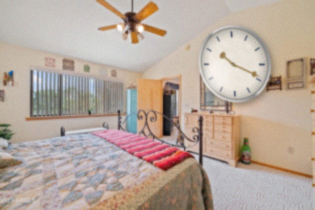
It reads 10h19
